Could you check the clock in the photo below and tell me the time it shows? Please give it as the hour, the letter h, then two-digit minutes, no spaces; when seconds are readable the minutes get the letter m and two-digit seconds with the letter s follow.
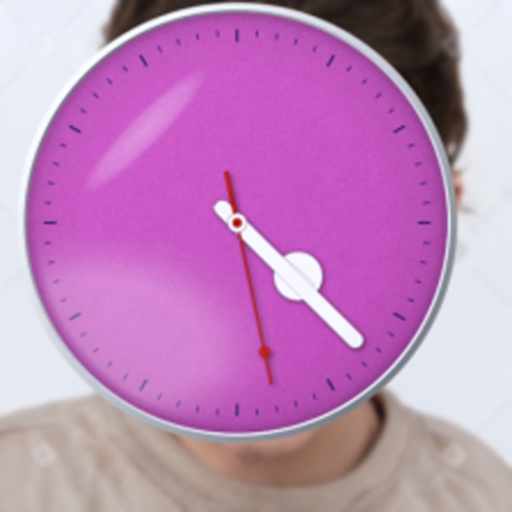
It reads 4h22m28s
